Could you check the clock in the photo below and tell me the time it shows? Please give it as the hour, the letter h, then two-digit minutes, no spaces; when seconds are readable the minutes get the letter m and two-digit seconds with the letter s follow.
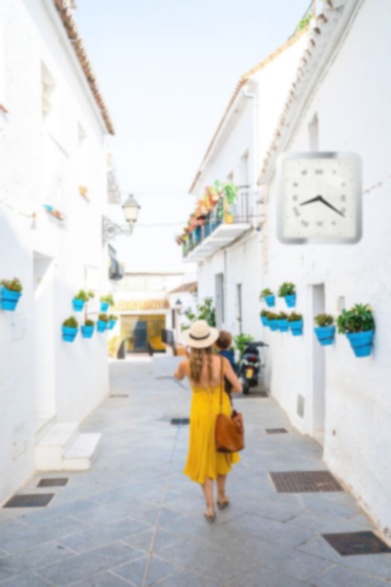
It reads 8h21
